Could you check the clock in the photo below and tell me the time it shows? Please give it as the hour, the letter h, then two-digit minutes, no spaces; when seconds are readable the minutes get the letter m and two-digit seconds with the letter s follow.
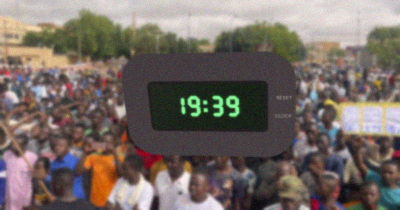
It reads 19h39
